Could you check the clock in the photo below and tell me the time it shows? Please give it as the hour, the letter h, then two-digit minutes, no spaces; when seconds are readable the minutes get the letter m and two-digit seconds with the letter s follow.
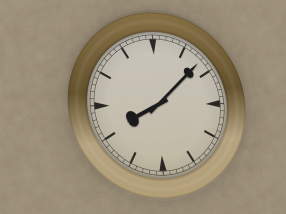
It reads 8h08
